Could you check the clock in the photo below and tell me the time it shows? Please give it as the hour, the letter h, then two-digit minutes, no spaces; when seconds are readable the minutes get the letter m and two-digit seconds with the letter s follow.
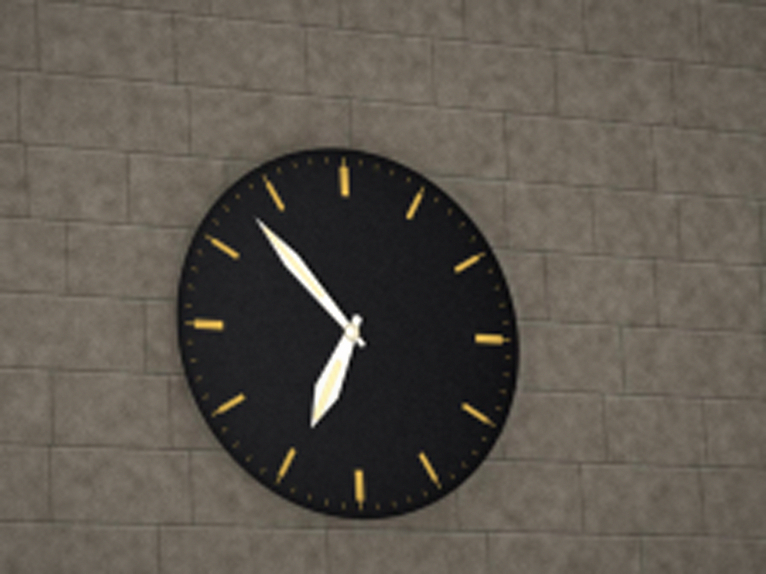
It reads 6h53
